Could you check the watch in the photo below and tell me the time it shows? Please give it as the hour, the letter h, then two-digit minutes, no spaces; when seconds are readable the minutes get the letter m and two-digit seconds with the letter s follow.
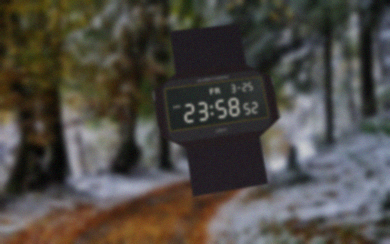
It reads 23h58m52s
